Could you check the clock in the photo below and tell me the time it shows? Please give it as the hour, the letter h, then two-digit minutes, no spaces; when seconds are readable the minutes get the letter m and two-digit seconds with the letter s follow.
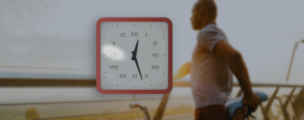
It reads 12h27
